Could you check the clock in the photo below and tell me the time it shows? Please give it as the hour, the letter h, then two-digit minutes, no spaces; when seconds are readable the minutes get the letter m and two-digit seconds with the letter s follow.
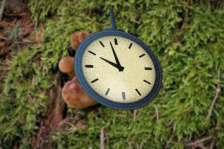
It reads 9h58
